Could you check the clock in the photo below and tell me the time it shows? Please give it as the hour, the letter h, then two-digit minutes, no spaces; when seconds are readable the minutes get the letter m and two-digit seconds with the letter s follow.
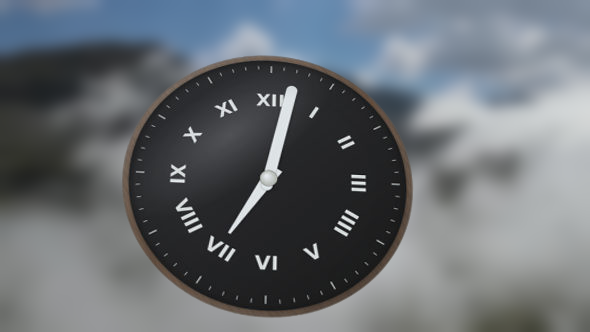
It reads 7h02
